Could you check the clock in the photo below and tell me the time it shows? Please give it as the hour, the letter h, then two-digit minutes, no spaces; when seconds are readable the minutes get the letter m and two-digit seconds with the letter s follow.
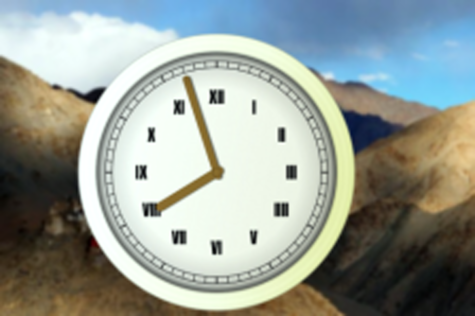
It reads 7h57
